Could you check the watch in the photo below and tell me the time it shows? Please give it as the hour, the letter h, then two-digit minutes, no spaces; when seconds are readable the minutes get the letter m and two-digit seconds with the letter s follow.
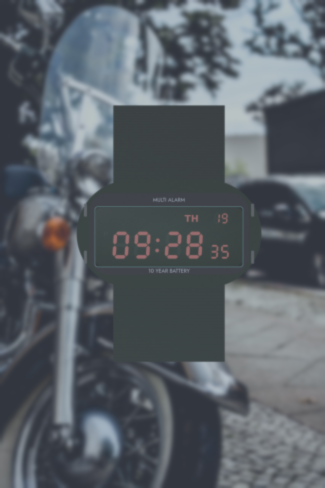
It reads 9h28m35s
